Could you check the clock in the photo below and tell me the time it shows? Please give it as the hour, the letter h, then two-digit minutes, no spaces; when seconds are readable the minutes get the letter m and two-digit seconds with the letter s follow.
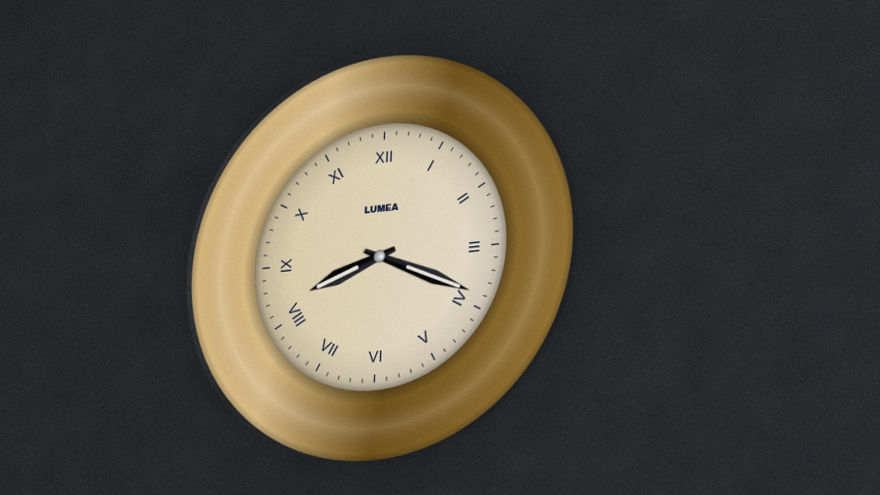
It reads 8h19
